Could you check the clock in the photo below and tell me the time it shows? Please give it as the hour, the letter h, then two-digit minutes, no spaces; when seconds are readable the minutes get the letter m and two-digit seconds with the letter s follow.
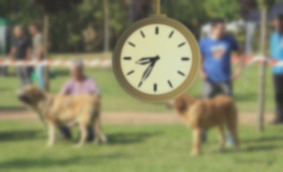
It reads 8h35
